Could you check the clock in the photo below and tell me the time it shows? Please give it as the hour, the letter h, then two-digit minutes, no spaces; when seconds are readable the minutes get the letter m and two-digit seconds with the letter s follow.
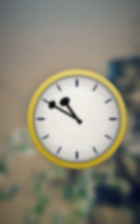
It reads 10h50
